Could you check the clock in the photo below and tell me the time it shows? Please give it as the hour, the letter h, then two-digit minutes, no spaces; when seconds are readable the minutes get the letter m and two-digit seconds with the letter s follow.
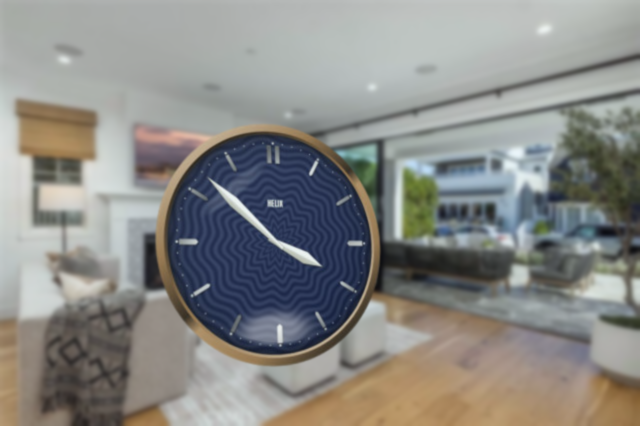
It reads 3h52
